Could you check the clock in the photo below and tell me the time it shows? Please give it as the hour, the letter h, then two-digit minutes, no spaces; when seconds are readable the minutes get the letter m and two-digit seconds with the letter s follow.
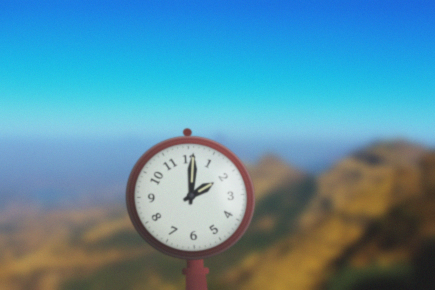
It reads 2h01
